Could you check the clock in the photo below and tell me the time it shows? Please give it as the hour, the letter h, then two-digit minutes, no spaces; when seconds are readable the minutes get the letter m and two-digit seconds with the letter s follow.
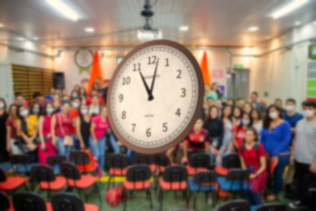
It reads 11h02
